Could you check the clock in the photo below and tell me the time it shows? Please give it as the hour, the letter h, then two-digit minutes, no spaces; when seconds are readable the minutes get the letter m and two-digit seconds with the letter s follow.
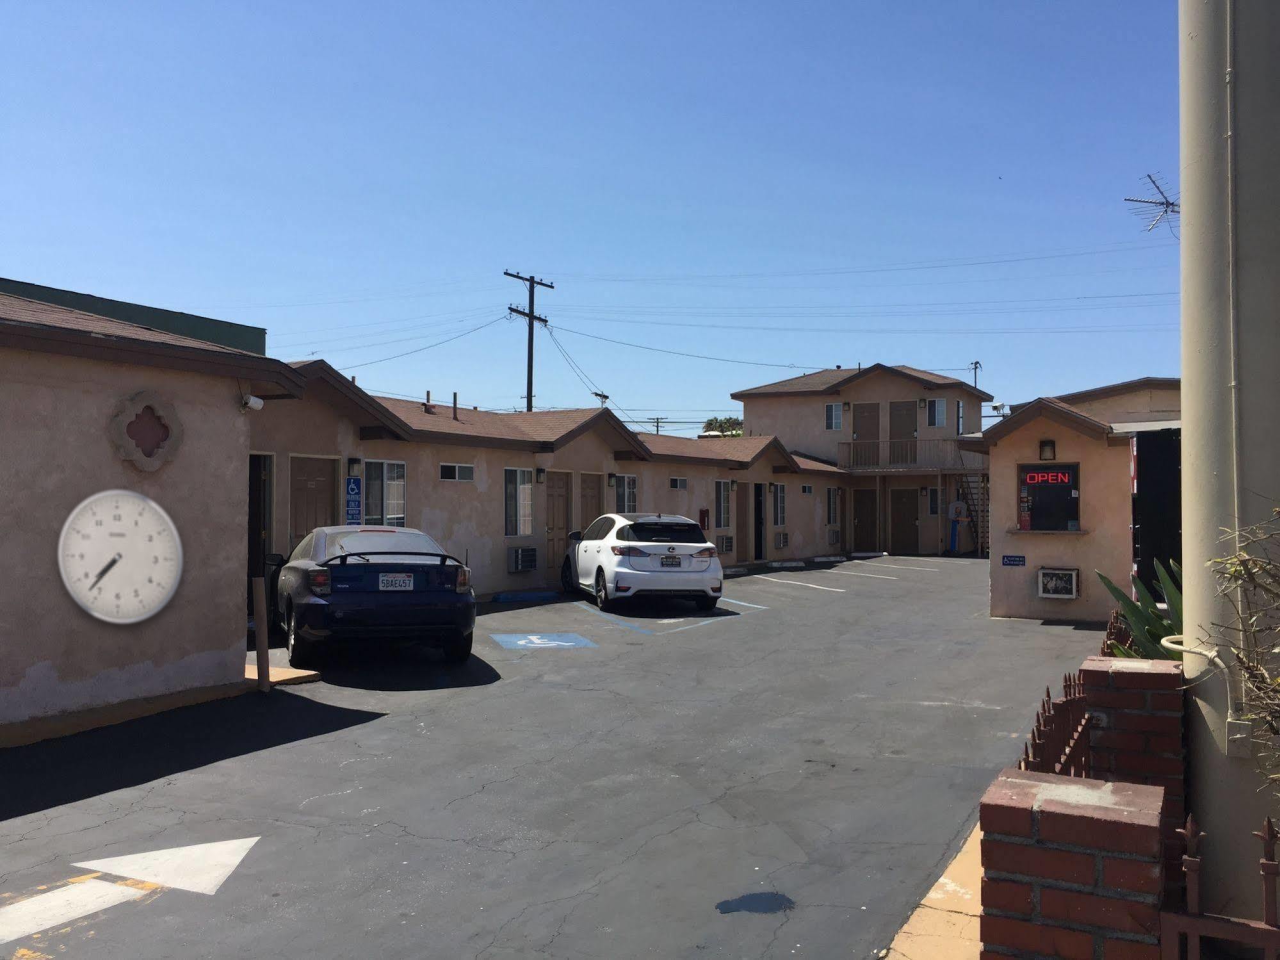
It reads 7h37
